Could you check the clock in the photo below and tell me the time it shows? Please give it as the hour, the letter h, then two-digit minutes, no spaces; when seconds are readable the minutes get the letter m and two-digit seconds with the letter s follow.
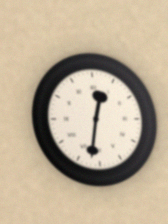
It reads 12h32
